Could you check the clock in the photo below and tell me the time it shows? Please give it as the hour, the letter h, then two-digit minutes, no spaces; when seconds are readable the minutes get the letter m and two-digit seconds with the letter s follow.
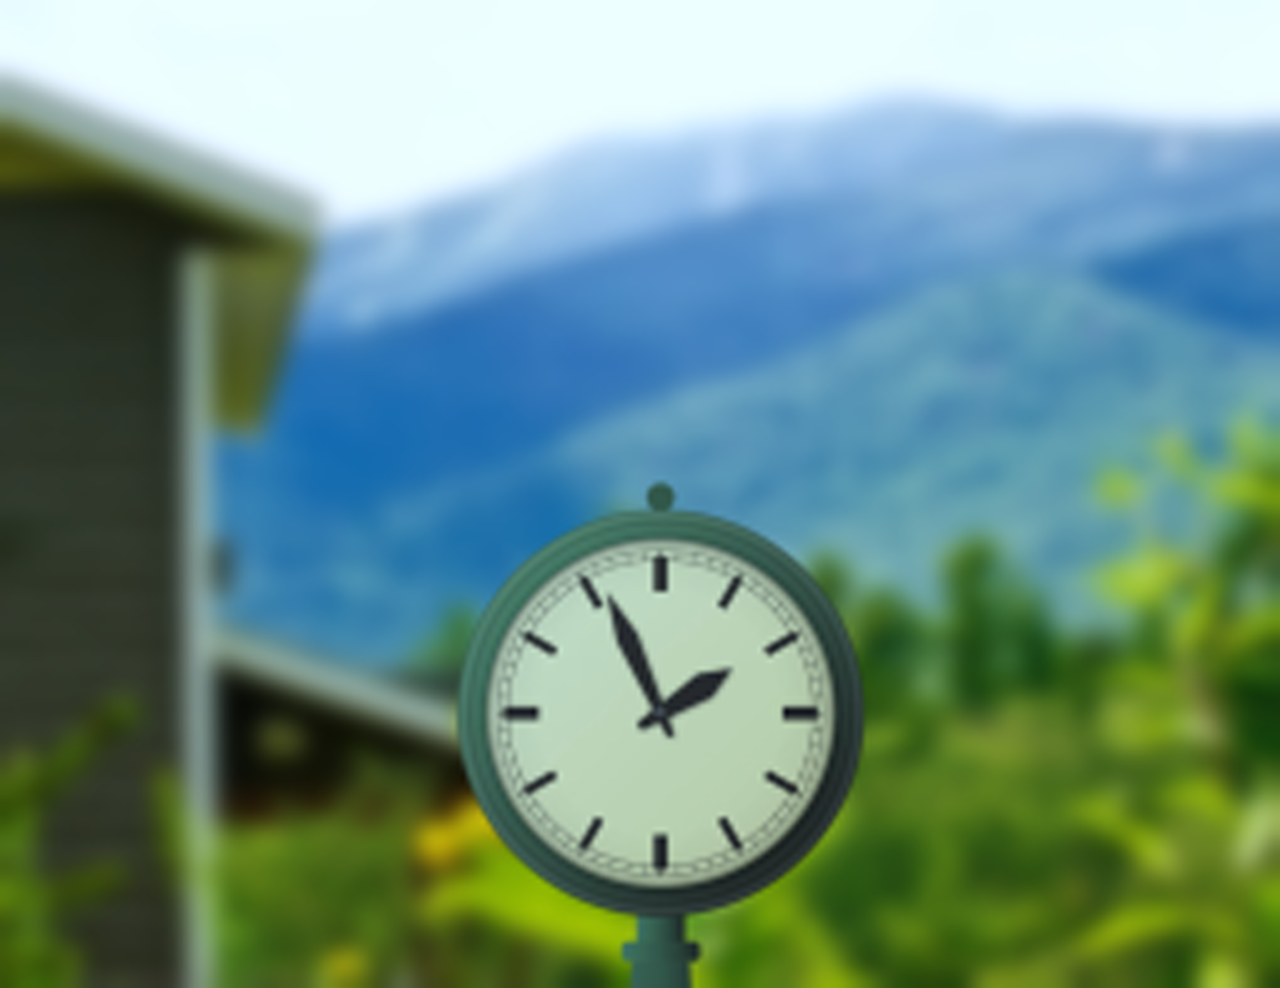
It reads 1h56
